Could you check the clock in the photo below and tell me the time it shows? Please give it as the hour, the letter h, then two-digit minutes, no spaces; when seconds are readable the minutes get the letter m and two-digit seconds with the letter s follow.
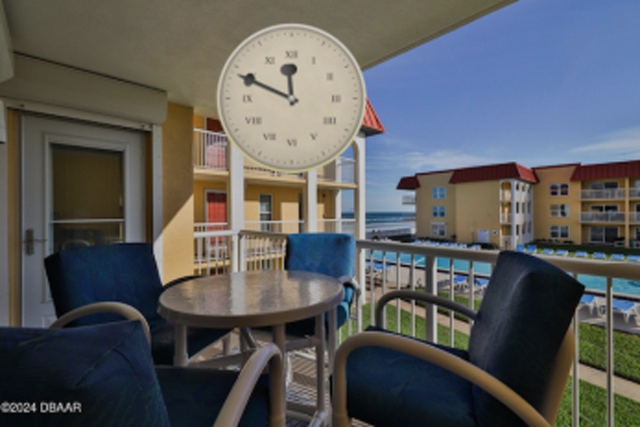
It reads 11h49
